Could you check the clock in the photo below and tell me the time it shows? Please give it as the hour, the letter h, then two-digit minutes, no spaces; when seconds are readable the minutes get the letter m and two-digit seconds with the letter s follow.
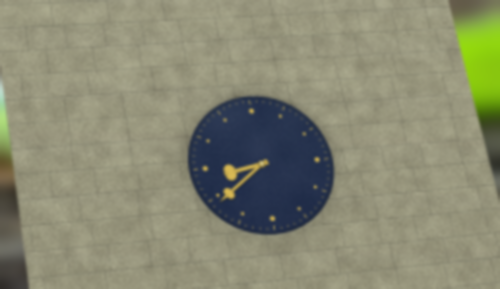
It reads 8h39
